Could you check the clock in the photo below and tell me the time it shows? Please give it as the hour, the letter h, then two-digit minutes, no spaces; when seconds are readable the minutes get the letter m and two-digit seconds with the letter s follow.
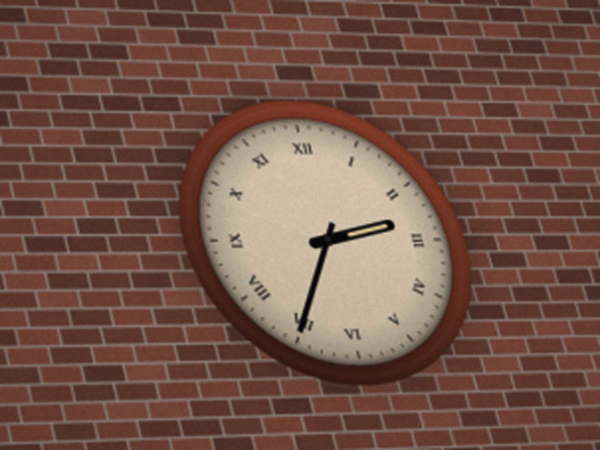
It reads 2h35
